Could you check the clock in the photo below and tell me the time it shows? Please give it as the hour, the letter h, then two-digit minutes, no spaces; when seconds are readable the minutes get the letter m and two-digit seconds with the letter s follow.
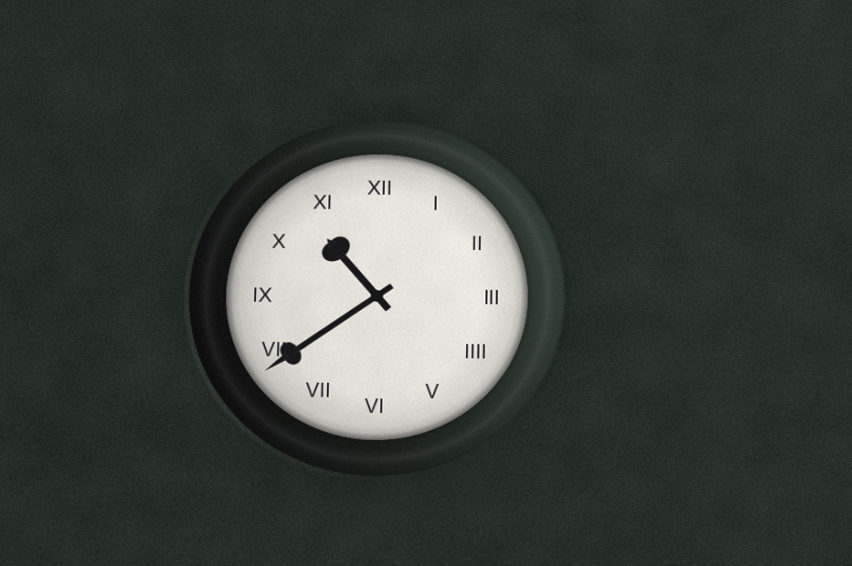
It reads 10h39
